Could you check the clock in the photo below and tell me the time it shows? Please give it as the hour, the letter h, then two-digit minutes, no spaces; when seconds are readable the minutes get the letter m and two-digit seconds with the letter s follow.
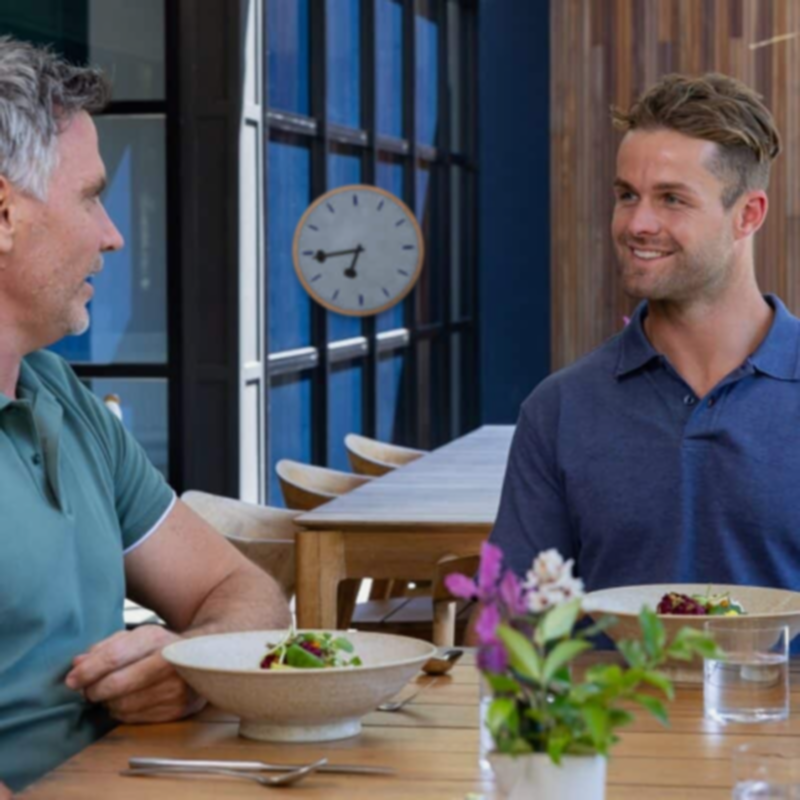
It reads 6h44
